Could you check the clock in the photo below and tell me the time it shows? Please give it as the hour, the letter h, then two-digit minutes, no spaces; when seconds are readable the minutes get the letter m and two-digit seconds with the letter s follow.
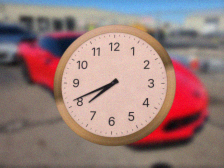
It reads 7h41
